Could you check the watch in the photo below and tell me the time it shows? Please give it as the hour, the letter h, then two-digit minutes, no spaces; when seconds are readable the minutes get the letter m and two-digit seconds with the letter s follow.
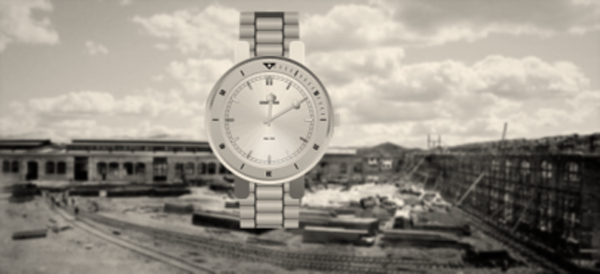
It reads 12h10
